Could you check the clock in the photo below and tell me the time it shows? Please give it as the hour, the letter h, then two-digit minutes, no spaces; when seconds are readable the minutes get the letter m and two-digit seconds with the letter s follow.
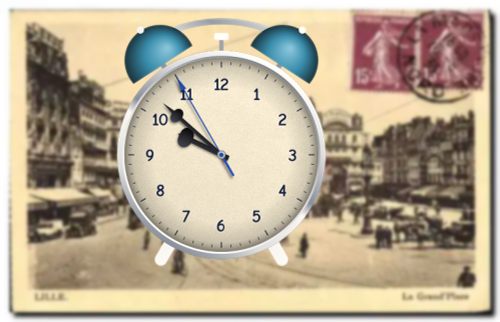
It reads 9h51m55s
